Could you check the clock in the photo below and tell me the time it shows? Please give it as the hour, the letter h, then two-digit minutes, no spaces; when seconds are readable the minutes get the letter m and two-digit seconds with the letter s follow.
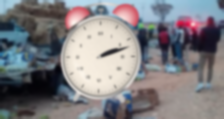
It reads 2h12
